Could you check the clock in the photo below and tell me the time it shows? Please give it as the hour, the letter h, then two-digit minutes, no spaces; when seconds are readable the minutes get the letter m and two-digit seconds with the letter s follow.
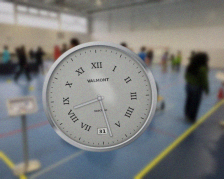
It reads 8h28
